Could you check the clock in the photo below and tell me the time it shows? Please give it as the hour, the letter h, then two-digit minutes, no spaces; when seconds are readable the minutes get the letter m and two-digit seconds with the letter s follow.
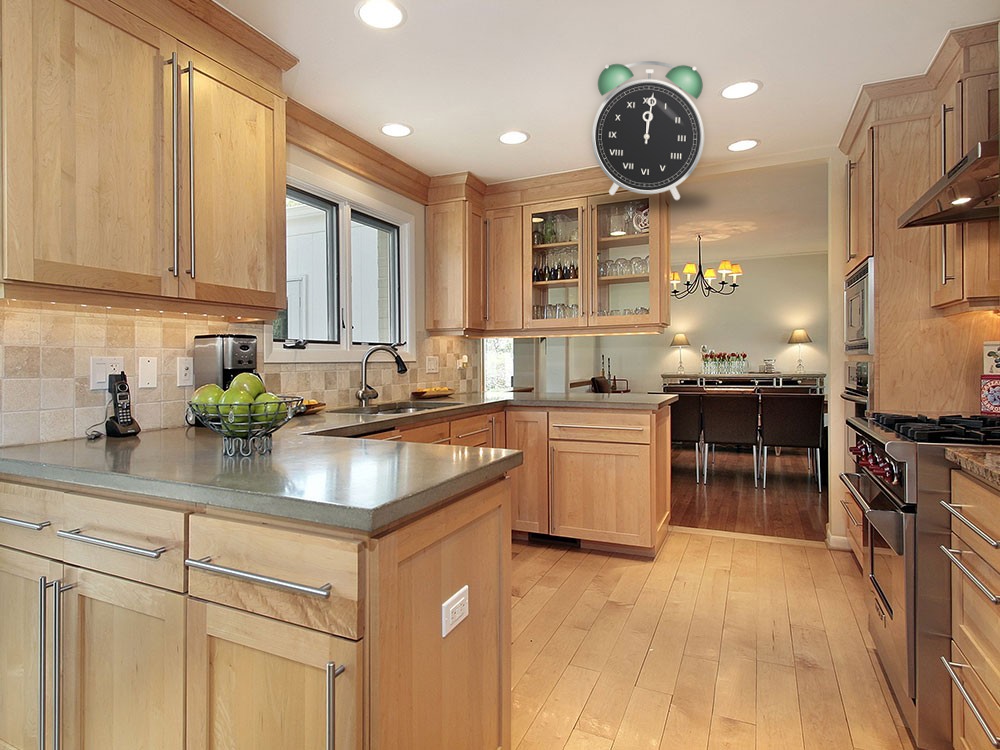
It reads 12h01
